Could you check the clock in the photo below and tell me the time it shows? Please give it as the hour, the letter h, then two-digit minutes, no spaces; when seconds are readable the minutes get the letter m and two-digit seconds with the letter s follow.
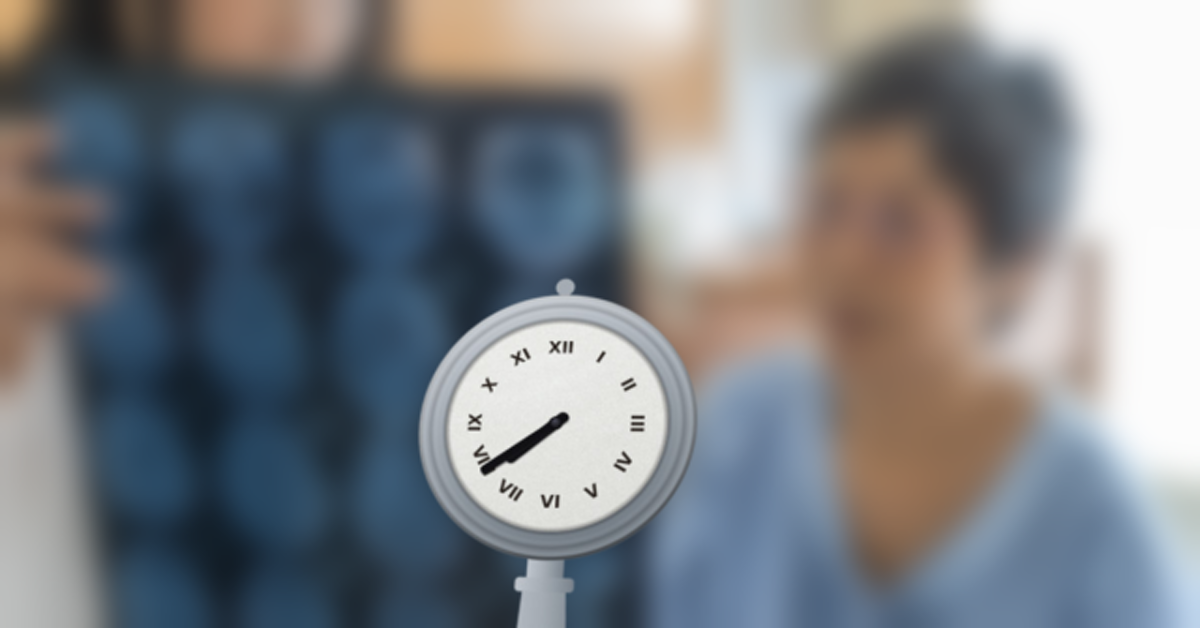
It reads 7h39
